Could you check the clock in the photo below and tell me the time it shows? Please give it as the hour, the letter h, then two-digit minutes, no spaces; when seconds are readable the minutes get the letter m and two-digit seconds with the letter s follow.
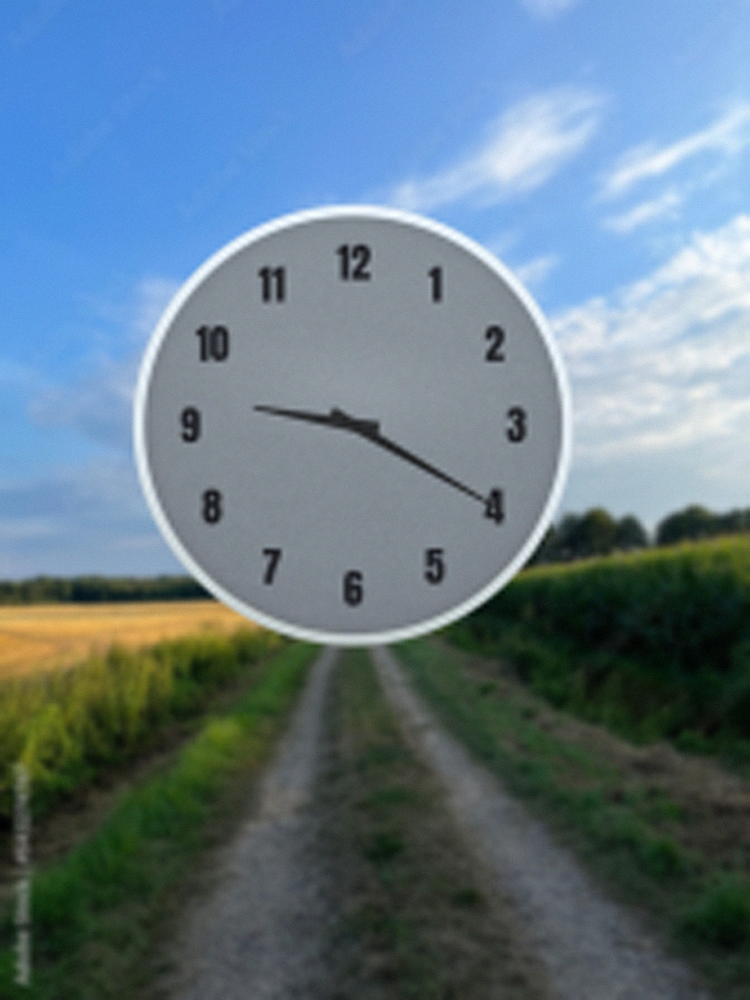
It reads 9h20
